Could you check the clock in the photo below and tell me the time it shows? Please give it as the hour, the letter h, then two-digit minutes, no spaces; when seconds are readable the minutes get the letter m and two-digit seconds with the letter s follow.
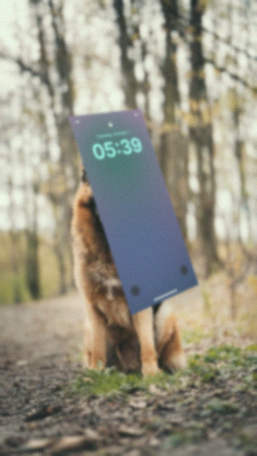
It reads 5h39
